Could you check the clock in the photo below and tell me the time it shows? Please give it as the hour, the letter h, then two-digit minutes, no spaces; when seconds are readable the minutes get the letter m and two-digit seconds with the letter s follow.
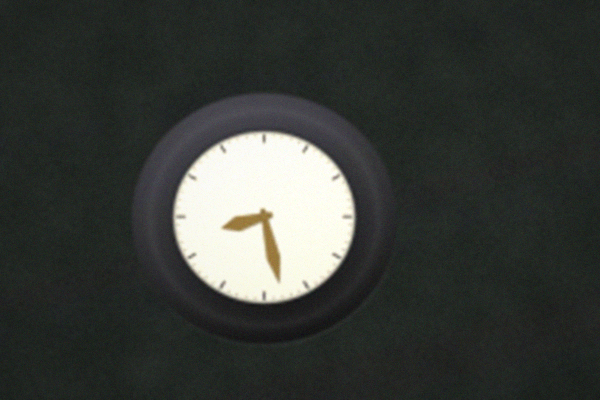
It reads 8h28
